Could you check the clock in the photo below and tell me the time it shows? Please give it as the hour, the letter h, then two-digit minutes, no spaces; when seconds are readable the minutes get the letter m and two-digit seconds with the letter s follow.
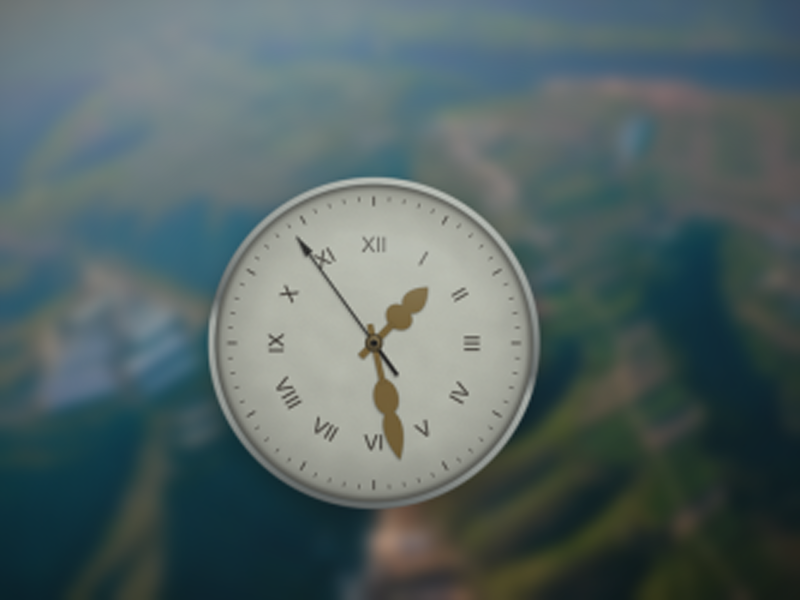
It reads 1h27m54s
